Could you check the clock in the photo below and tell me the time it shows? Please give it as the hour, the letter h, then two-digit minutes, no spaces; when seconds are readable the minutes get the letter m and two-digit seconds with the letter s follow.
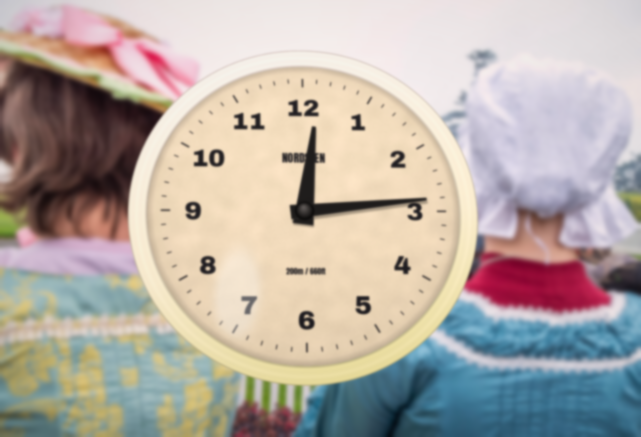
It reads 12h14
